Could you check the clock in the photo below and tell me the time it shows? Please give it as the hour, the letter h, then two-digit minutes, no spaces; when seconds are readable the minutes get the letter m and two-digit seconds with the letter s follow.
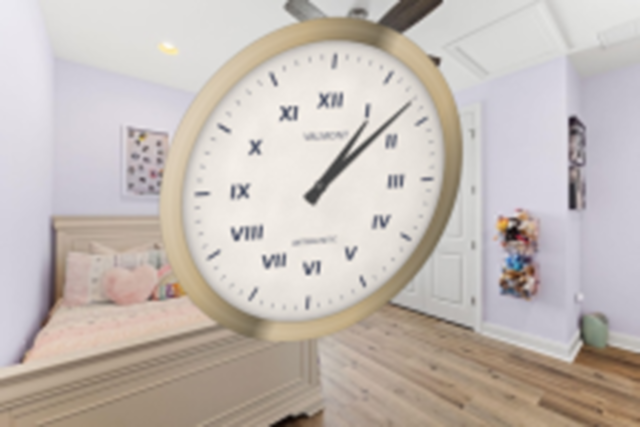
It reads 1h08
